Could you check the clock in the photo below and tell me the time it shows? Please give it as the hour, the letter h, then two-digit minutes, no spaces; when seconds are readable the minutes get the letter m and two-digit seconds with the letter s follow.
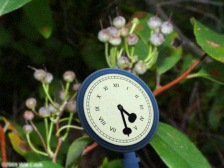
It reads 4h29
